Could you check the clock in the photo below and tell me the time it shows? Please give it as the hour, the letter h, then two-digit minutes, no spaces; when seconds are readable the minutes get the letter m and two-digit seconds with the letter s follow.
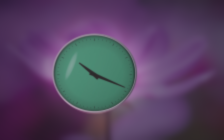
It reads 10h19
